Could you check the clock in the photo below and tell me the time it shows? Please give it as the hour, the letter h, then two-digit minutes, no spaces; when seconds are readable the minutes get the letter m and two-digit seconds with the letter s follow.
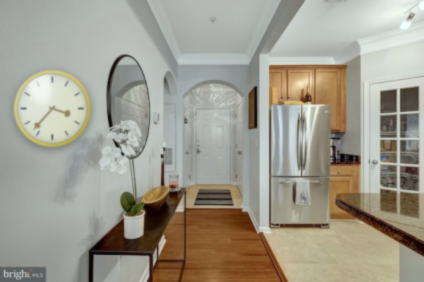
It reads 3h37
